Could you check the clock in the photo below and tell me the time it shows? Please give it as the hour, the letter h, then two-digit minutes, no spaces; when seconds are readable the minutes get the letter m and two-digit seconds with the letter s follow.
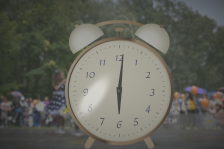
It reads 6h01
